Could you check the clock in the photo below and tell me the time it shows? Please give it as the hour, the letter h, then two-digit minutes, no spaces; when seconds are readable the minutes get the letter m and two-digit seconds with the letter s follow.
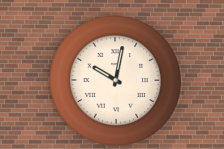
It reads 10h02
